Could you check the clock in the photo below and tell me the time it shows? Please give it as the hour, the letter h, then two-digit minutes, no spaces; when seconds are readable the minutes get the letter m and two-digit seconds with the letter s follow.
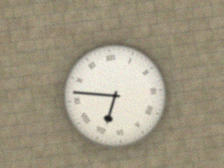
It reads 6h47
